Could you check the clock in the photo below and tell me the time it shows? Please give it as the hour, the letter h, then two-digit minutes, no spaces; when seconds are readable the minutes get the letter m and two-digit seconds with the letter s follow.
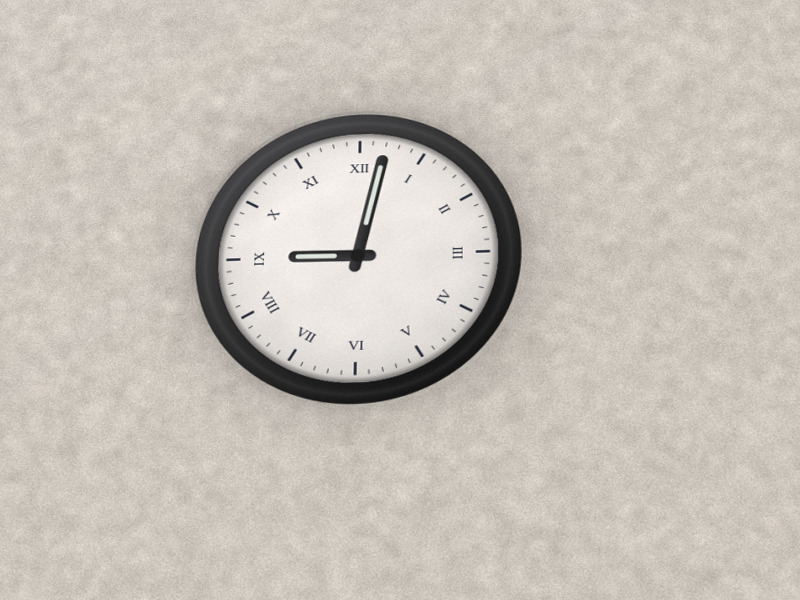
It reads 9h02
